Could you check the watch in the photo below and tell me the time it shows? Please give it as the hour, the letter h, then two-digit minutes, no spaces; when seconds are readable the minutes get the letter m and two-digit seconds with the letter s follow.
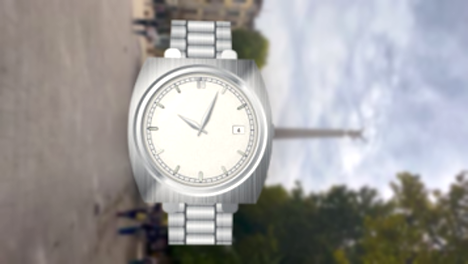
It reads 10h04
